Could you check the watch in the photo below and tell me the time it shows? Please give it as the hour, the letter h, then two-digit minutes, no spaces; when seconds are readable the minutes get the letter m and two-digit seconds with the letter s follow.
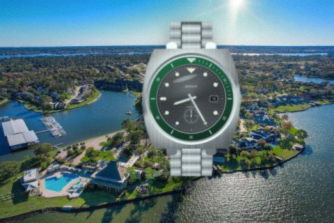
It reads 8h25
